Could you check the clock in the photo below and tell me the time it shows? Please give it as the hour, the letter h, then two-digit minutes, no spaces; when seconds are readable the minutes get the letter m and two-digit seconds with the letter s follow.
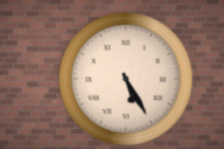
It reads 5h25
